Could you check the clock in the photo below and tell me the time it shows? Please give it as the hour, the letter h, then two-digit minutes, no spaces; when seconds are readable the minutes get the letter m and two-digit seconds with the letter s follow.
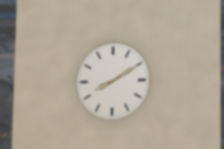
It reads 8h10
